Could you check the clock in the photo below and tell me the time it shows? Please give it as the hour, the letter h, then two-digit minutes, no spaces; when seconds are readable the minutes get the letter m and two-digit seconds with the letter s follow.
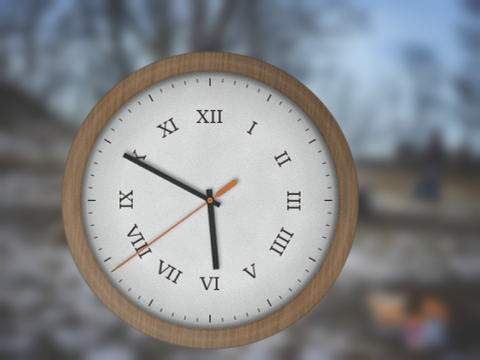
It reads 5h49m39s
